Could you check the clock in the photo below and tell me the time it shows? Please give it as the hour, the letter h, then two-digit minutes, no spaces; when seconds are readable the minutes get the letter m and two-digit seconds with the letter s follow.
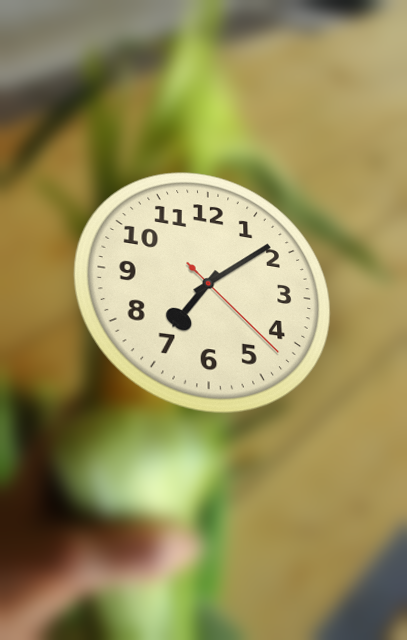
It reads 7h08m22s
